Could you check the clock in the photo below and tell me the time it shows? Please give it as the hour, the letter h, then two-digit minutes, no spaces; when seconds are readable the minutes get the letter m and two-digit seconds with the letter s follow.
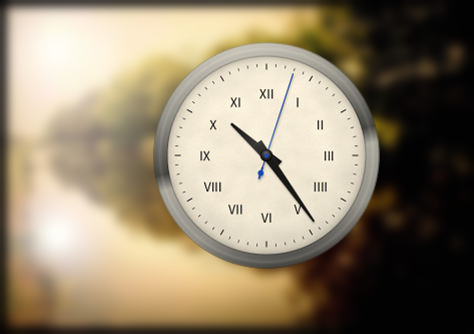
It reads 10h24m03s
